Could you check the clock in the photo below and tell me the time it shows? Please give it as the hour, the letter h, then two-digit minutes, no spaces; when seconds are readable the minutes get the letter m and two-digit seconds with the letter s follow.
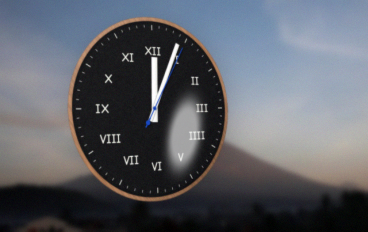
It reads 12h04m05s
